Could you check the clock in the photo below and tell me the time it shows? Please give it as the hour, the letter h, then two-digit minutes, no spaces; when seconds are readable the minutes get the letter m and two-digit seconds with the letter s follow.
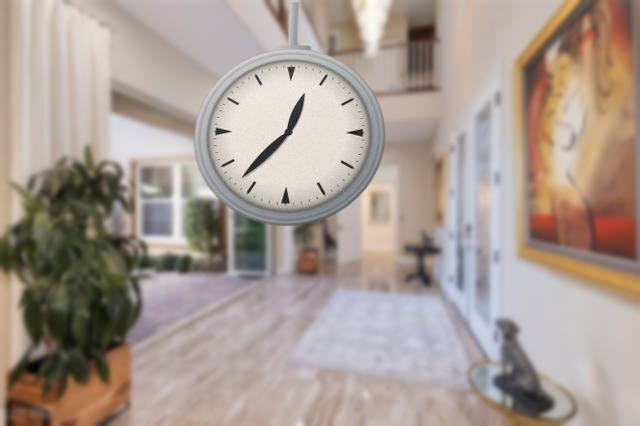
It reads 12h37
